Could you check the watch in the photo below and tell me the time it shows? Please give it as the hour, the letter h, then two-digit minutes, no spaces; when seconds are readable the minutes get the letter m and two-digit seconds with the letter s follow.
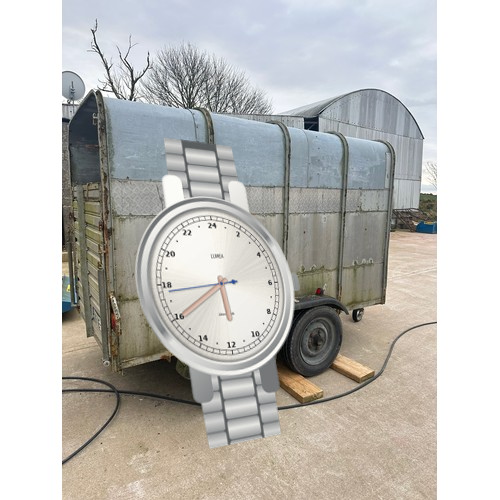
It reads 11h39m44s
